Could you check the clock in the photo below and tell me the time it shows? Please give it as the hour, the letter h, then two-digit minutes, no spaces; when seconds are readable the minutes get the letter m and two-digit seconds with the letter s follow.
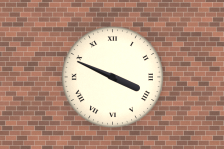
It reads 3h49
